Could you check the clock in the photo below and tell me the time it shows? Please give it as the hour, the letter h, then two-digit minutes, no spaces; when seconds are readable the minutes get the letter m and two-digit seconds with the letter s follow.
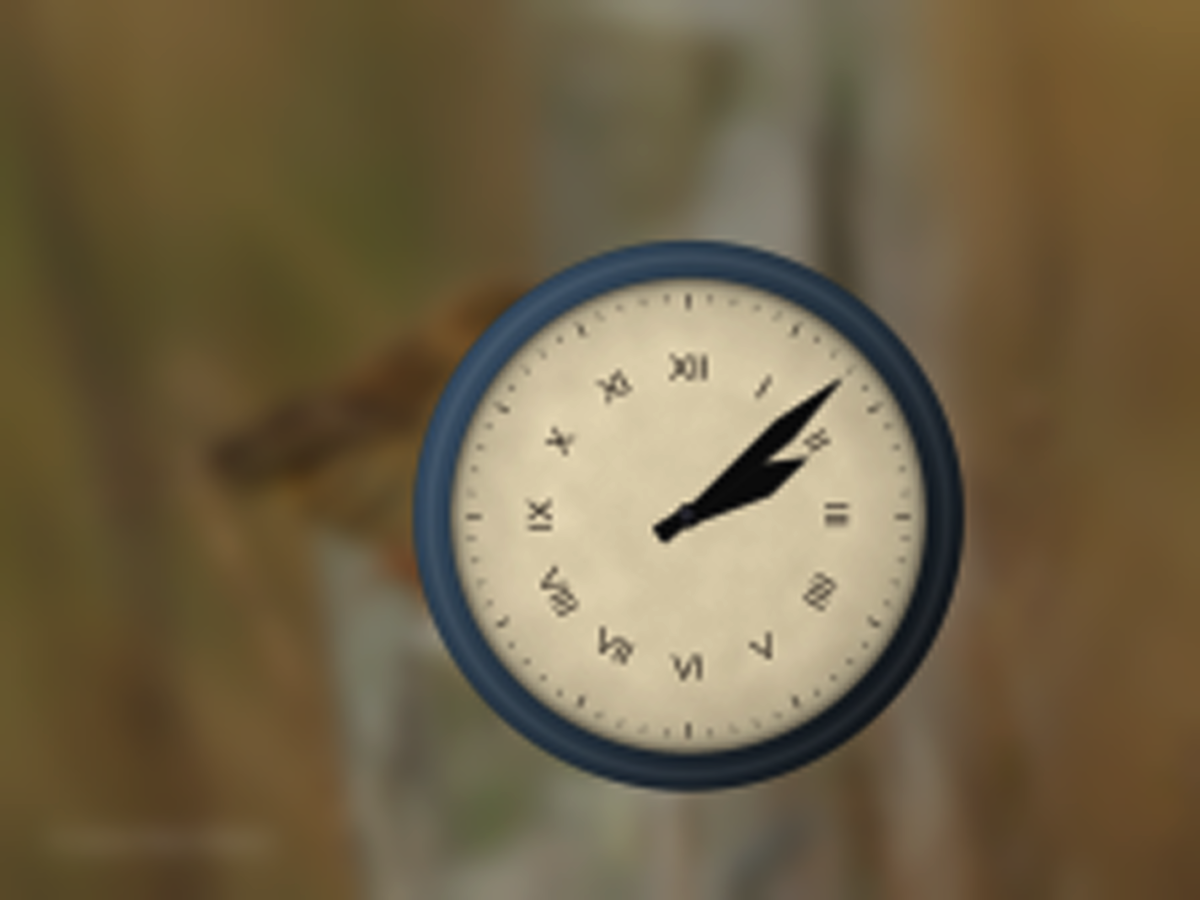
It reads 2h08
